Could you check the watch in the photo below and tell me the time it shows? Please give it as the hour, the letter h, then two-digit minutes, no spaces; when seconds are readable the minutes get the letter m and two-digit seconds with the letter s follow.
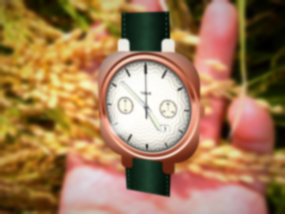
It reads 4h52
